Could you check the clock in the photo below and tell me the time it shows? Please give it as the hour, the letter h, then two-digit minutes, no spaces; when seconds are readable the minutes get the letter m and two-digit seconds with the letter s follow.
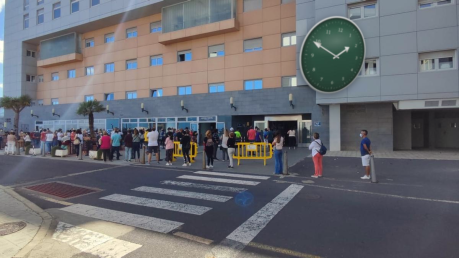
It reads 1h49
